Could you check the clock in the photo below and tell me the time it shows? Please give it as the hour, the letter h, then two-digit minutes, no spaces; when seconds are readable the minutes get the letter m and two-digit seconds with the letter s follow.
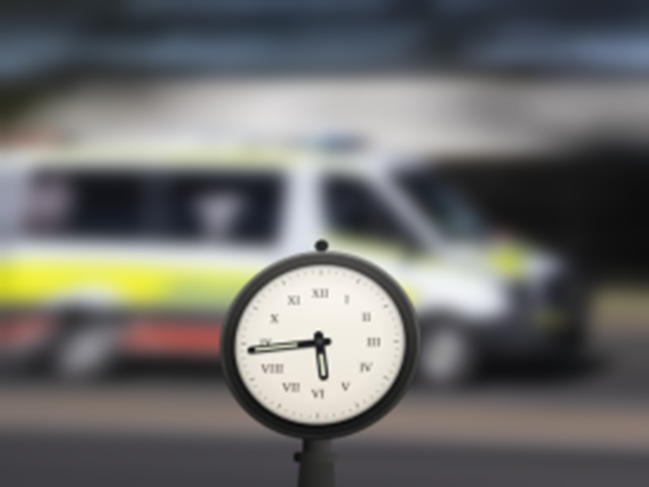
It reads 5h44
